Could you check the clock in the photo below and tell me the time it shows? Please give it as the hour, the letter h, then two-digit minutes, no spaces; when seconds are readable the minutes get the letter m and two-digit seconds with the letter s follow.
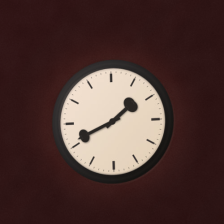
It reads 1h41
